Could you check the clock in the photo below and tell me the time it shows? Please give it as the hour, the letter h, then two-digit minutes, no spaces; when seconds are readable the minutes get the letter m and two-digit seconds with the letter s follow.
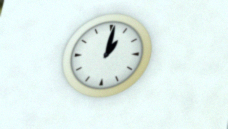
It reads 1h01
